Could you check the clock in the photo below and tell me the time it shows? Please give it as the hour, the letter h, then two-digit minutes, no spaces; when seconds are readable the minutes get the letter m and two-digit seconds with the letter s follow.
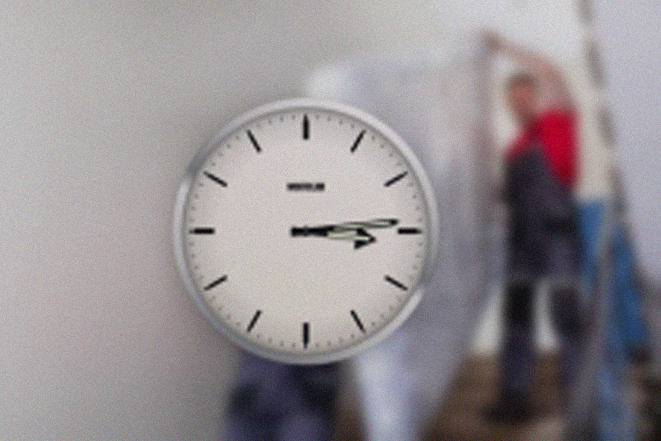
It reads 3h14
